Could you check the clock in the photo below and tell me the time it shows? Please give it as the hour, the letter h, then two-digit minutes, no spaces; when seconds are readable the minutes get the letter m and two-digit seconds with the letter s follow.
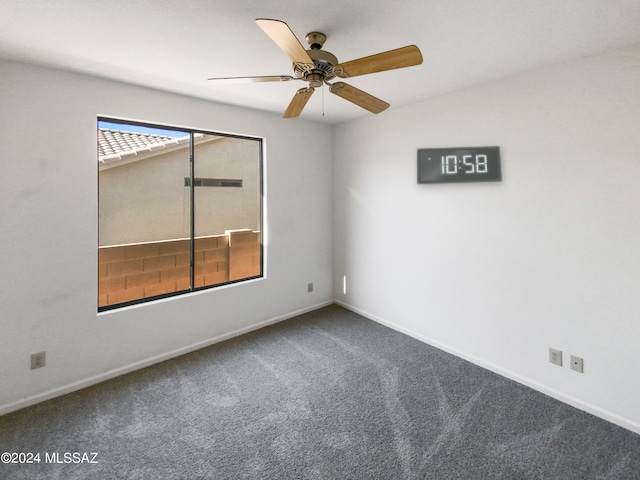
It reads 10h58
